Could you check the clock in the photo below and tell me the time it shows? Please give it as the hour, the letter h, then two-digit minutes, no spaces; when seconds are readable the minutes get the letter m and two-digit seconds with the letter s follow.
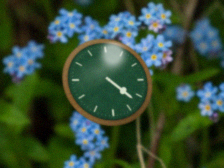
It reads 4h22
